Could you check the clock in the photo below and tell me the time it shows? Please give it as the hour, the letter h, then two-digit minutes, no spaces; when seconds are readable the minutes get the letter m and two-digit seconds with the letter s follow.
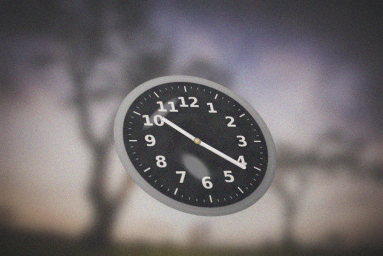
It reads 10h21
